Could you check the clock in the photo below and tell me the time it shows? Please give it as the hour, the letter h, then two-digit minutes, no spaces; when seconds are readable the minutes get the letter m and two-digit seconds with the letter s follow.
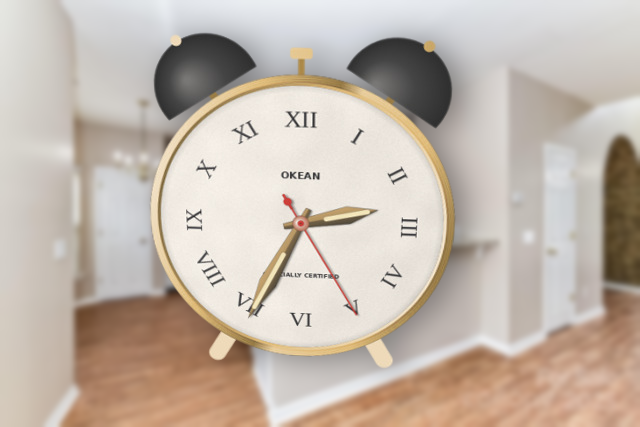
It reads 2h34m25s
